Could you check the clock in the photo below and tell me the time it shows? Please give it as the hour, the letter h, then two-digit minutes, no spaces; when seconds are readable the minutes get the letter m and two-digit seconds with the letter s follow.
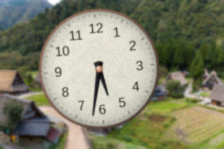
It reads 5h32
